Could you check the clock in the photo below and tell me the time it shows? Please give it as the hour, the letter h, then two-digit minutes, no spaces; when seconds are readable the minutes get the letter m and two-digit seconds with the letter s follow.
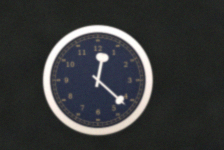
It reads 12h22
